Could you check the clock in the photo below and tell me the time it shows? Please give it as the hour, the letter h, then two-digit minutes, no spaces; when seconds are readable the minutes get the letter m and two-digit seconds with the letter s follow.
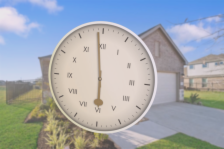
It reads 5h59
